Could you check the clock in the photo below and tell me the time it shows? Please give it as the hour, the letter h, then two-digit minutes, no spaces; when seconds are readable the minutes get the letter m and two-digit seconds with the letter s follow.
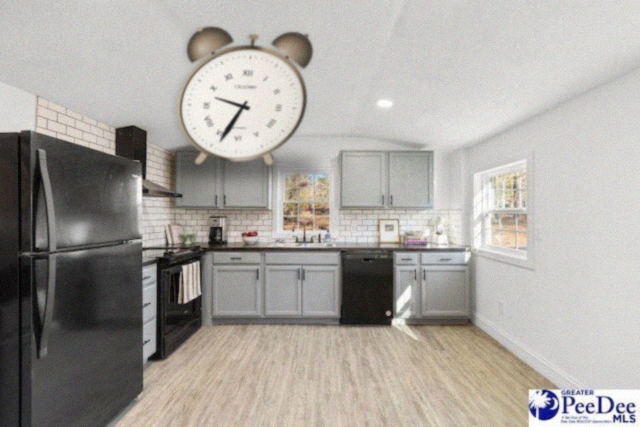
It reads 9h34
